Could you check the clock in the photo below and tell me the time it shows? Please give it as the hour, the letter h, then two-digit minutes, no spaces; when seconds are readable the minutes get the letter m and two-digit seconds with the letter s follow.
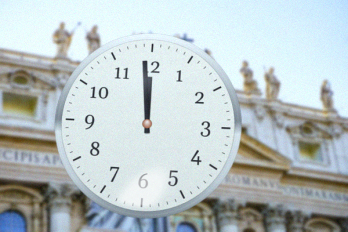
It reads 11h59
